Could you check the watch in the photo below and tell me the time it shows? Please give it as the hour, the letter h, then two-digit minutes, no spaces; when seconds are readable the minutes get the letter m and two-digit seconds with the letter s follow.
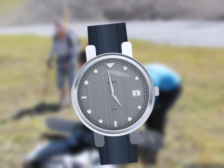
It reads 4h59
